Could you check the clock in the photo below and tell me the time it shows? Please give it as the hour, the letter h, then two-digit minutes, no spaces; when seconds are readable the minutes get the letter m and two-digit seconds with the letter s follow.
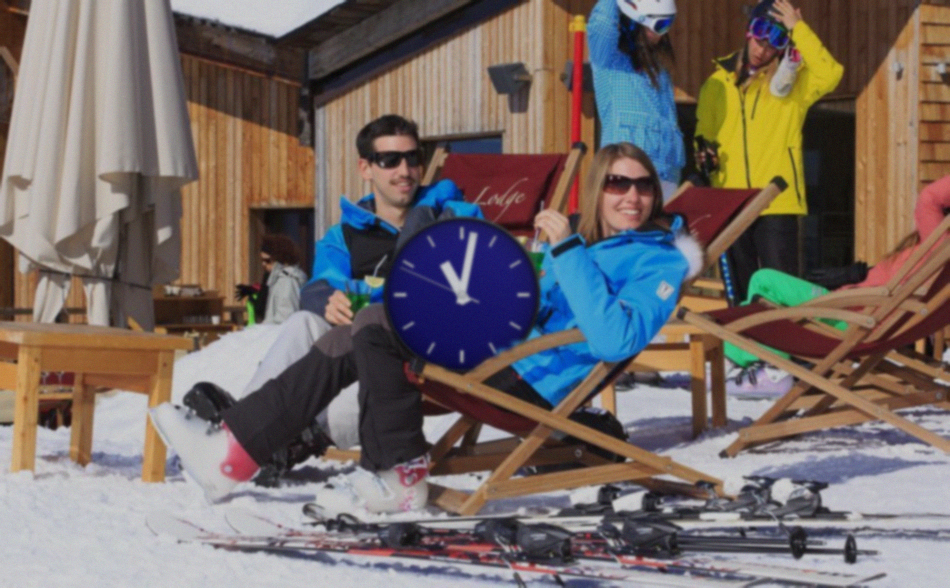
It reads 11h01m49s
